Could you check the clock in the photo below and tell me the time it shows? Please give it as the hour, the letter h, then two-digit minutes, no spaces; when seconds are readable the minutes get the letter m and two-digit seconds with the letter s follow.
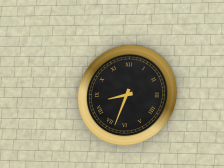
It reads 8h33
